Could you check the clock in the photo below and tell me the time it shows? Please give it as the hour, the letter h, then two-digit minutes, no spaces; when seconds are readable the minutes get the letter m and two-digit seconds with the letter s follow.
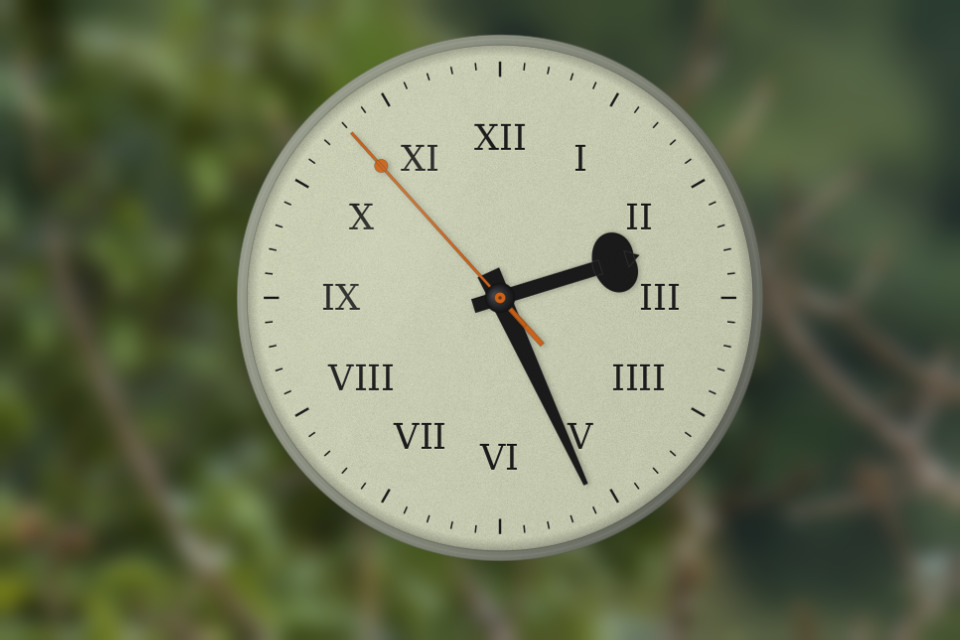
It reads 2h25m53s
